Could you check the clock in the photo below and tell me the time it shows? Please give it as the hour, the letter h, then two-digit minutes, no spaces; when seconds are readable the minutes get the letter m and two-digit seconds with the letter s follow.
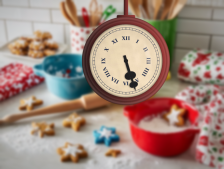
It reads 5h27
